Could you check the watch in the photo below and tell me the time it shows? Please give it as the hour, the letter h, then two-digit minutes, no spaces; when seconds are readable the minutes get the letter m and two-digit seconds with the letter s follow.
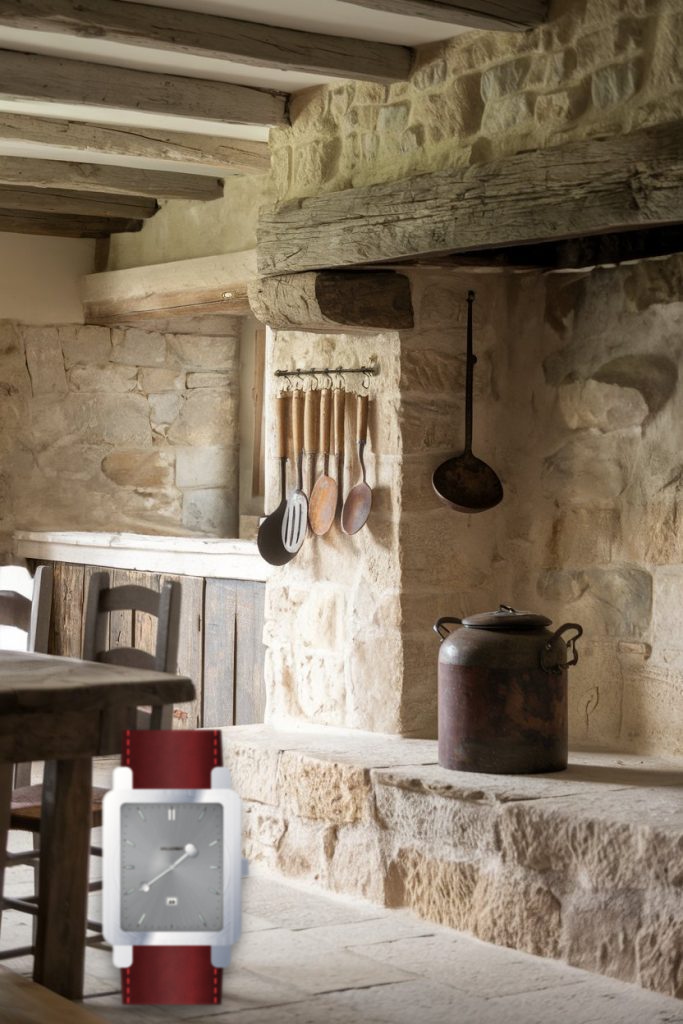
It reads 1h39
